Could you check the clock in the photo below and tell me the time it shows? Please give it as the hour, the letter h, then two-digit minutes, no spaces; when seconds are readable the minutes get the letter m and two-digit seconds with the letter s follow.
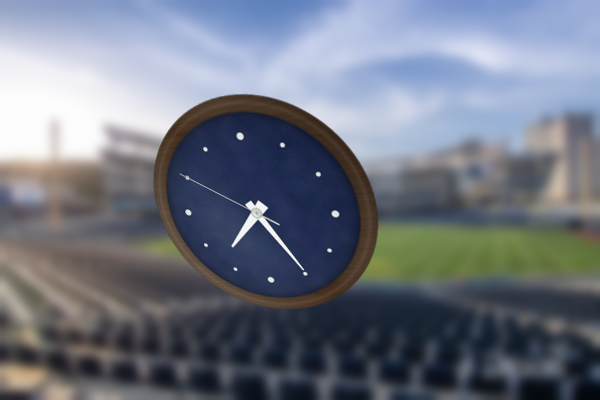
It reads 7h24m50s
